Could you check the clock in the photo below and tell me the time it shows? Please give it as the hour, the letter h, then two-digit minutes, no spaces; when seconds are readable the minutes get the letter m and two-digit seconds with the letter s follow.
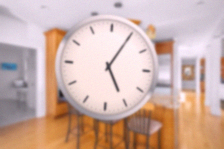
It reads 5h05
